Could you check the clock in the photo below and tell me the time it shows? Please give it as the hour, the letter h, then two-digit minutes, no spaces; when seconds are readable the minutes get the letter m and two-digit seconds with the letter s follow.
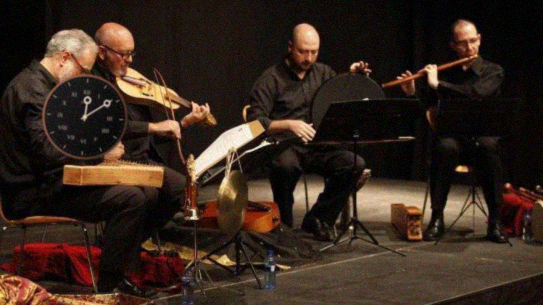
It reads 12h09
